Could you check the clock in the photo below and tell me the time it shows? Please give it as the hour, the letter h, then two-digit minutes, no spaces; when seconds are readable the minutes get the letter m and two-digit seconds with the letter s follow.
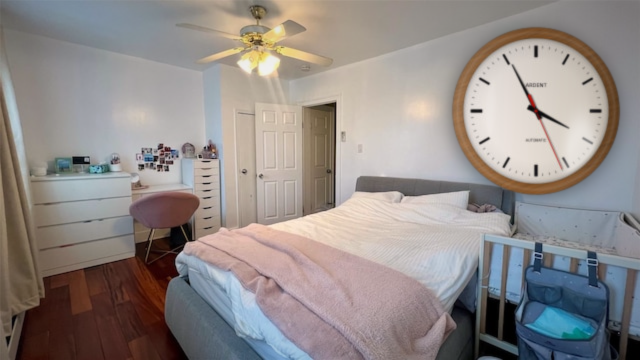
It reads 3h55m26s
